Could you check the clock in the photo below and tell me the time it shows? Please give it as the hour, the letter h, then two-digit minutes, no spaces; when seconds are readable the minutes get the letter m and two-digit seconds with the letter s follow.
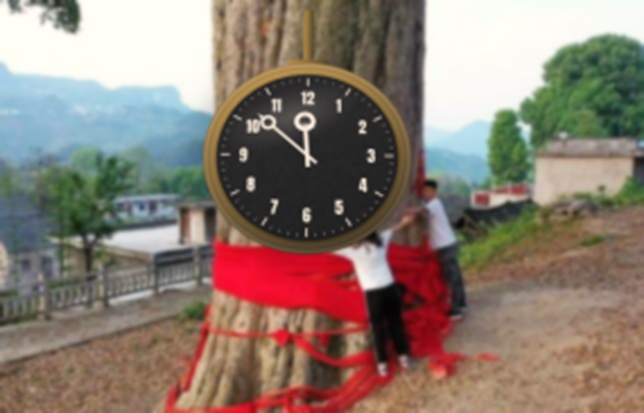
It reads 11h52
